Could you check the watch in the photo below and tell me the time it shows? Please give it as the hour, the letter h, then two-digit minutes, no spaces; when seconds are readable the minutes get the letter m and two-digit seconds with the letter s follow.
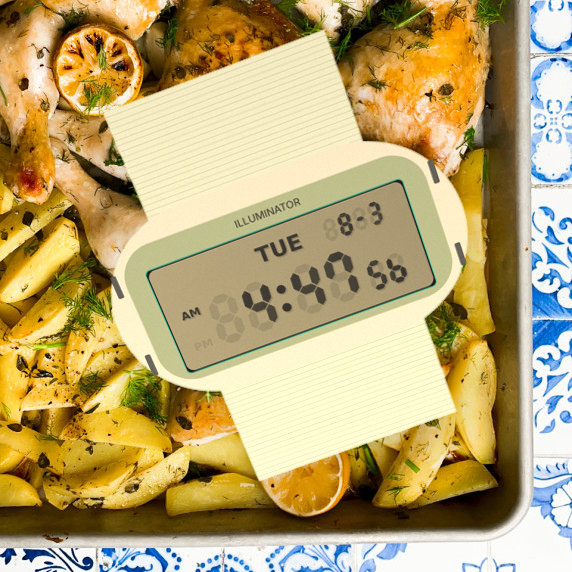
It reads 4h47m56s
